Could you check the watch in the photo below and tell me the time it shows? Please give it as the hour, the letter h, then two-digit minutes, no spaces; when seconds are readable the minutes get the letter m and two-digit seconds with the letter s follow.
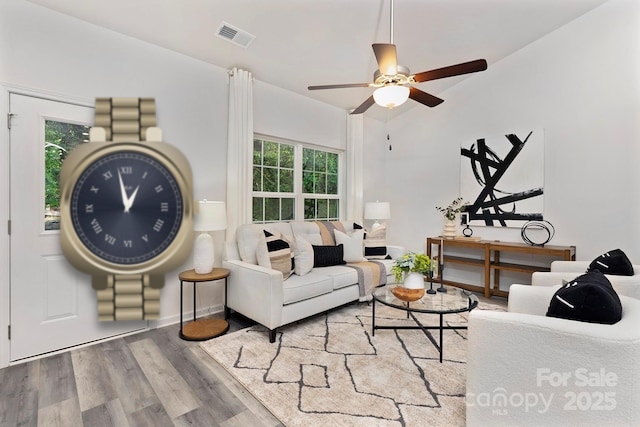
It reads 12h58
